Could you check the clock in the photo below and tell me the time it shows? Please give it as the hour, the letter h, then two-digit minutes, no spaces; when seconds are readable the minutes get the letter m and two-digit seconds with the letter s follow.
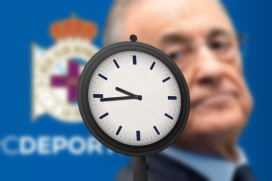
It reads 9h44
